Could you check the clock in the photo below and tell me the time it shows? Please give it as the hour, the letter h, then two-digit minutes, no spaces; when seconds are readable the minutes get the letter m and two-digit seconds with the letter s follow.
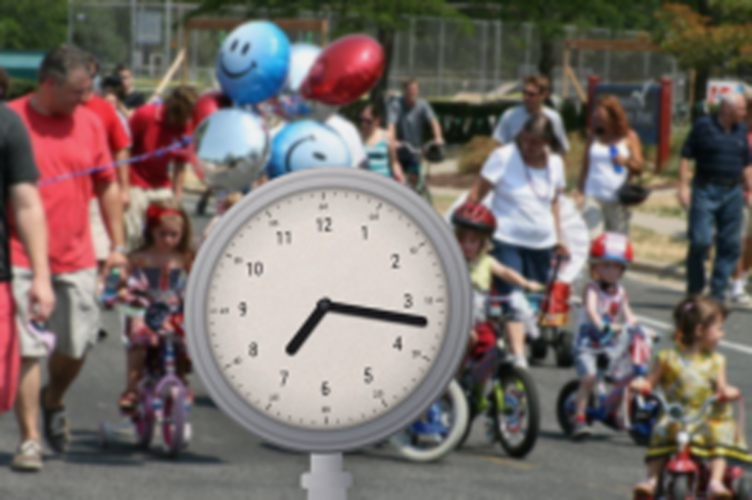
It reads 7h17
